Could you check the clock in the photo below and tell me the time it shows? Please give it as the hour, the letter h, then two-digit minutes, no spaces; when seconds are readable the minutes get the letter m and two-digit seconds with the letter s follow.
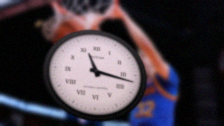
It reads 11h17
